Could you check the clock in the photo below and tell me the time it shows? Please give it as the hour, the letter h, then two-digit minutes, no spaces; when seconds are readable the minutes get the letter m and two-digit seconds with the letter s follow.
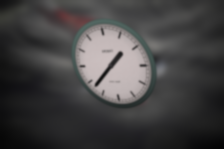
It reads 1h38
